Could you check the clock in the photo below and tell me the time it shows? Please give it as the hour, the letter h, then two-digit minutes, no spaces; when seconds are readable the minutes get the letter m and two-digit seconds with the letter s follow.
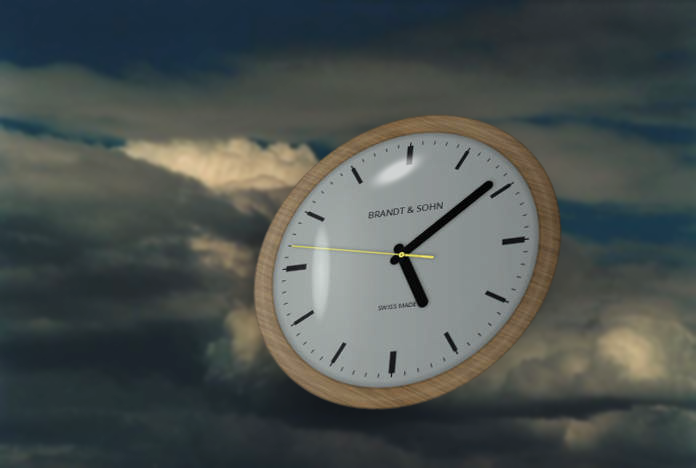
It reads 5h08m47s
